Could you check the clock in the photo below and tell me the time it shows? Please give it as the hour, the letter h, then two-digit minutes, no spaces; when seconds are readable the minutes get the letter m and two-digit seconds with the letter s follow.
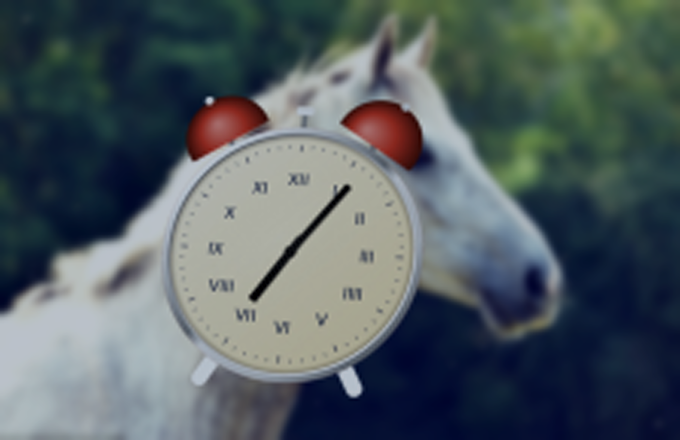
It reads 7h06
